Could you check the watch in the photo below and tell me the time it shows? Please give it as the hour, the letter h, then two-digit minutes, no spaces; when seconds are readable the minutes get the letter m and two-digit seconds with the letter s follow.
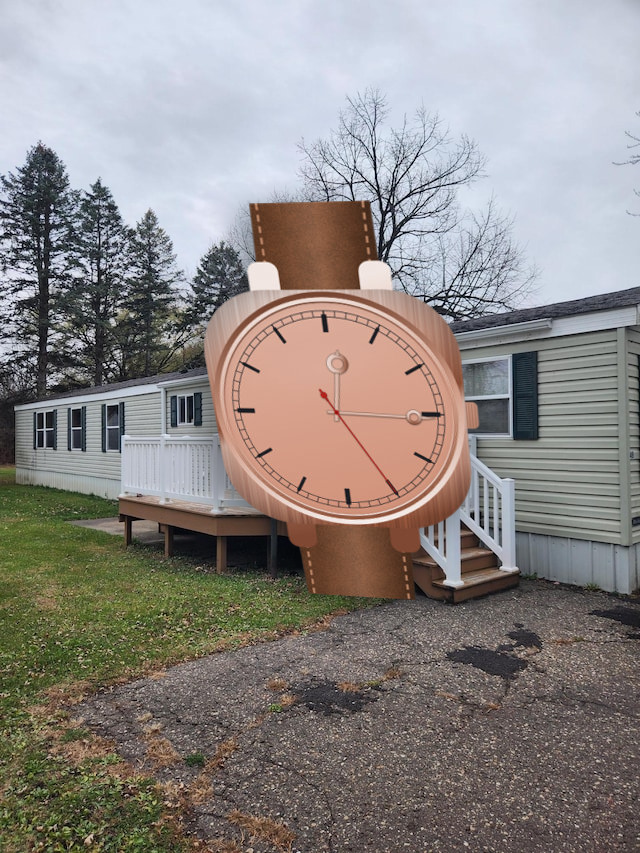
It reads 12h15m25s
